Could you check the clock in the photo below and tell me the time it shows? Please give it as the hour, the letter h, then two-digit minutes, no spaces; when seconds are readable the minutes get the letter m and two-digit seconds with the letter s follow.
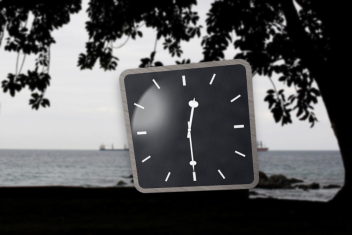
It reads 12h30
